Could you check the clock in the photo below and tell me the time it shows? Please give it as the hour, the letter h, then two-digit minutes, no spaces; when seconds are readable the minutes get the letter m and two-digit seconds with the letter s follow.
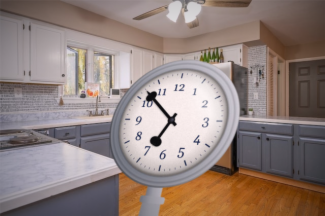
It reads 6h52
